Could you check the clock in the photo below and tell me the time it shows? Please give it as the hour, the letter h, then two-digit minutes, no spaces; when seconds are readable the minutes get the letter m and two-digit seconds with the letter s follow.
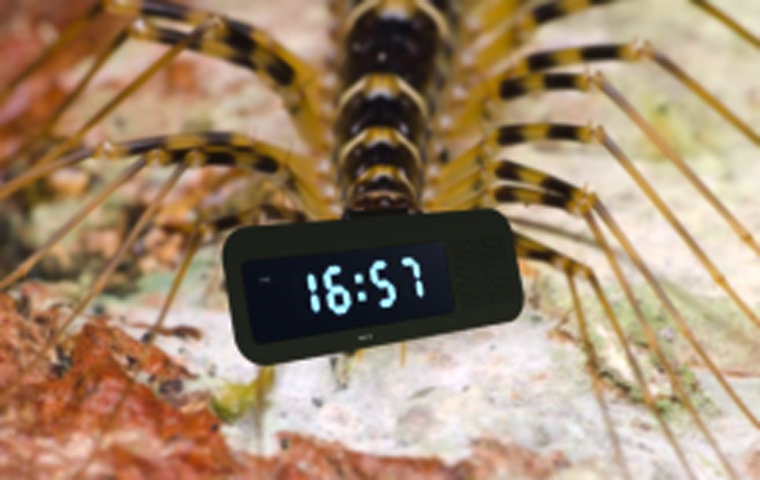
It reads 16h57
